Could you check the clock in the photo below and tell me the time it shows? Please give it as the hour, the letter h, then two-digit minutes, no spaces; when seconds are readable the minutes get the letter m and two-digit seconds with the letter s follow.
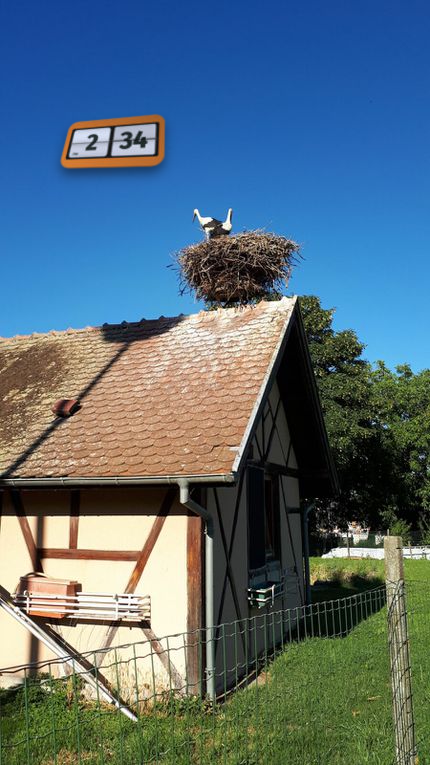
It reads 2h34
